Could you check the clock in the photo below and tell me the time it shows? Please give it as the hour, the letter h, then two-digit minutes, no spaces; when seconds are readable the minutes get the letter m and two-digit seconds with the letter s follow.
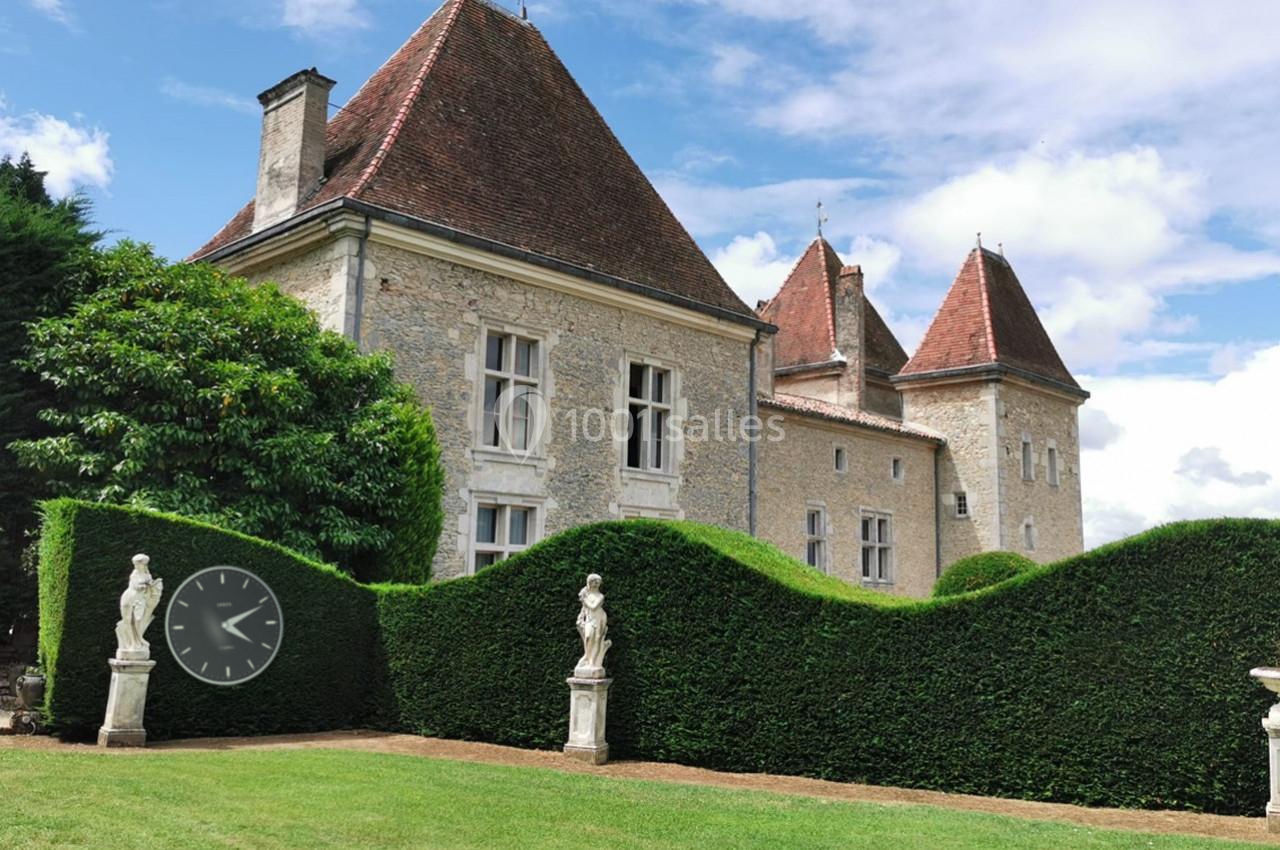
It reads 4h11
